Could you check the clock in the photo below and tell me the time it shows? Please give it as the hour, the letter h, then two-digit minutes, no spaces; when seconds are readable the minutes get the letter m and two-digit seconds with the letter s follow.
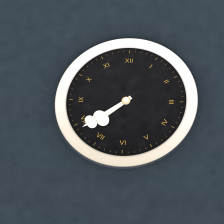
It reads 7h39
